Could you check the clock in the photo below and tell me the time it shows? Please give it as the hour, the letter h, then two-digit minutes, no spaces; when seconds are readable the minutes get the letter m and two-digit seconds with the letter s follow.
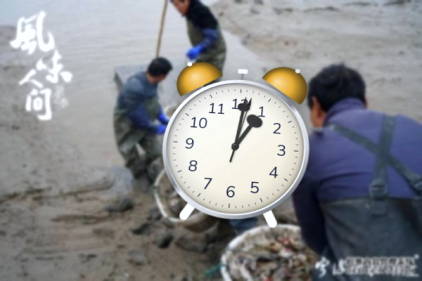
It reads 1h01m02s
